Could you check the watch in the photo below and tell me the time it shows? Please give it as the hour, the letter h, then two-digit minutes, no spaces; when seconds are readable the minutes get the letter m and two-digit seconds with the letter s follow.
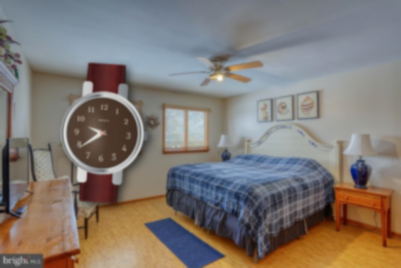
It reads 9h39
